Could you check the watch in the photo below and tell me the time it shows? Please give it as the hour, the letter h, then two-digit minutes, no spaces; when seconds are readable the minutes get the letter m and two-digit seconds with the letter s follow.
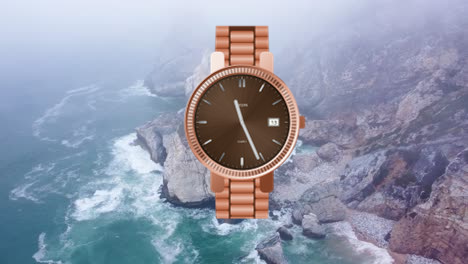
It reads 11h26
